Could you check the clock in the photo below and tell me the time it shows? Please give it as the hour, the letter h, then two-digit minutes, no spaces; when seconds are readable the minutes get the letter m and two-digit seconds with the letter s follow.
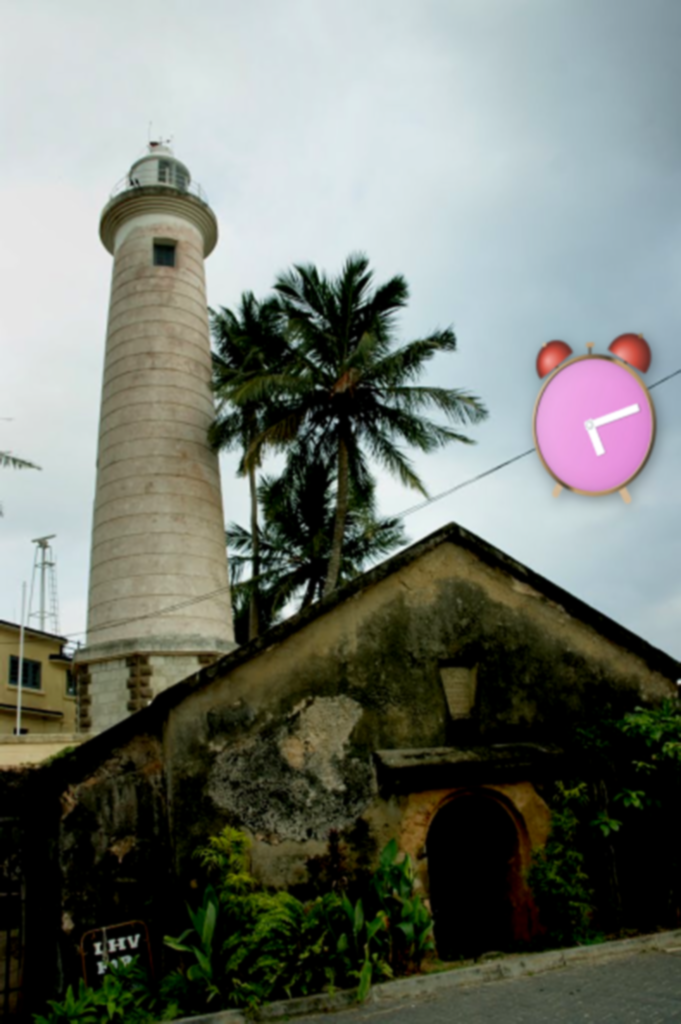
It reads 5h12
